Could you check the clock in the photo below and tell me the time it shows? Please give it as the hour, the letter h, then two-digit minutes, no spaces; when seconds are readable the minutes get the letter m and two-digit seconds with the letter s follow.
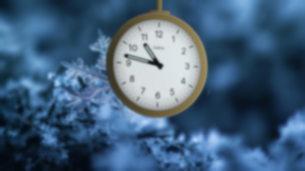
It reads 10h47
